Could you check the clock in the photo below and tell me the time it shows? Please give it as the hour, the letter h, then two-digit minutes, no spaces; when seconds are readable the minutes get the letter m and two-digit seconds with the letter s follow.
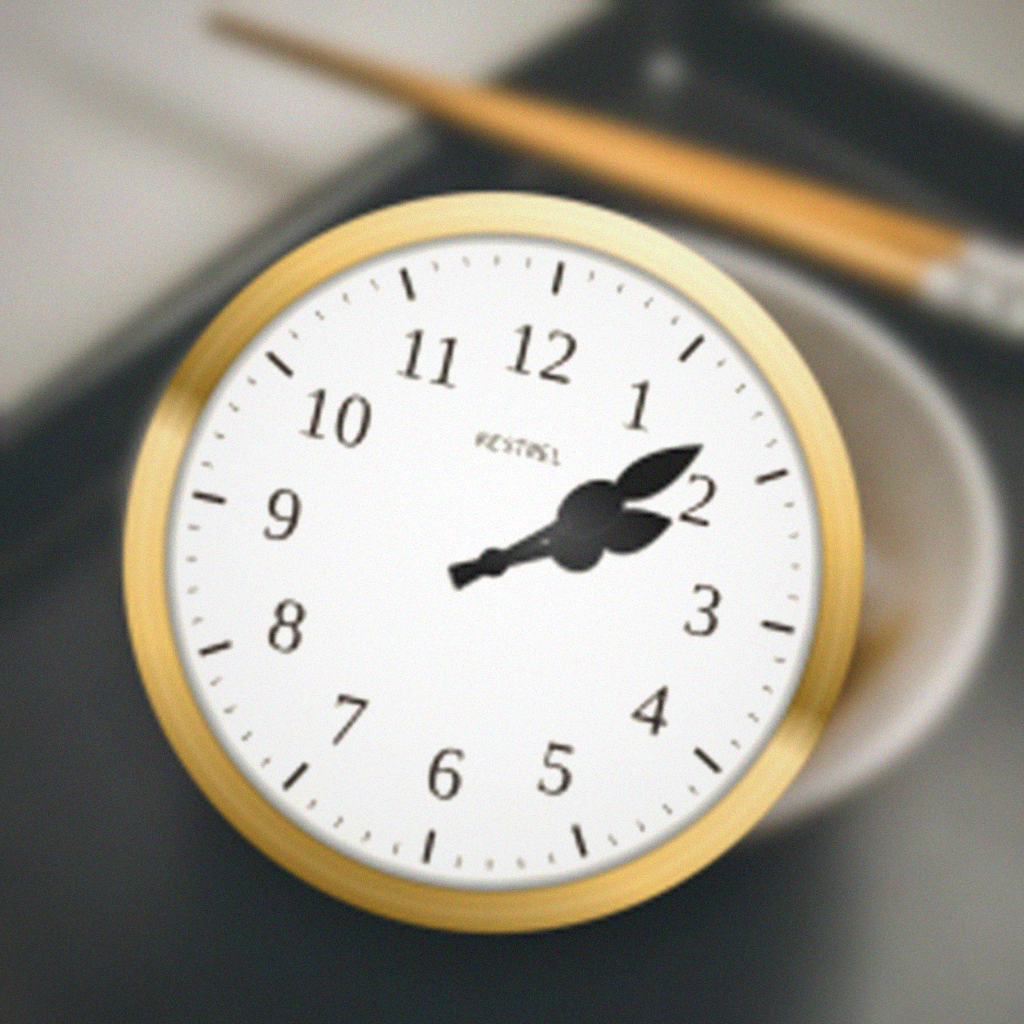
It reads 2h08
